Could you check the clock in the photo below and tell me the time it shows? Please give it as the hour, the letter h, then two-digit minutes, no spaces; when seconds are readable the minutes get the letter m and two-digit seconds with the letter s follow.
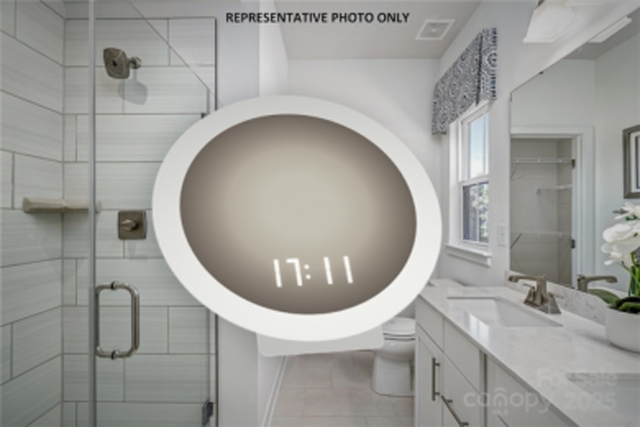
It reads 17h11
